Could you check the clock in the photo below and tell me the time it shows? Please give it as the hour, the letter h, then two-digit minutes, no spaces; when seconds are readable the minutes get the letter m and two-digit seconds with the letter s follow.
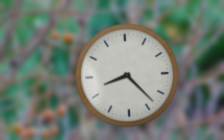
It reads 8h23
